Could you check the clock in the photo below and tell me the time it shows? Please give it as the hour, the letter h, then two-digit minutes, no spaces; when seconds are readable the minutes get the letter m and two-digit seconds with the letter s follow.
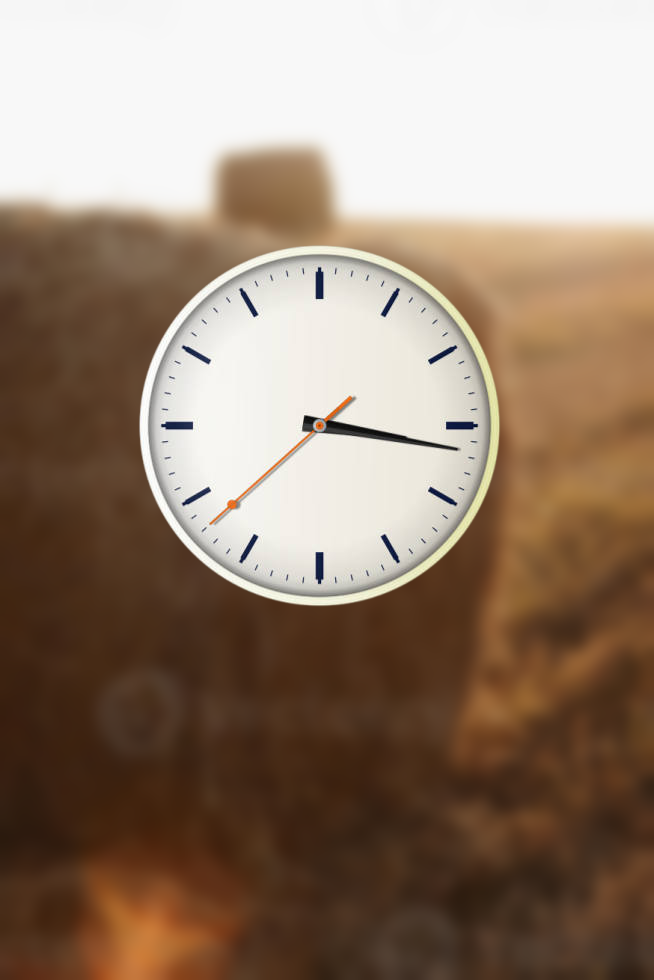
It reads 3h16m38s
